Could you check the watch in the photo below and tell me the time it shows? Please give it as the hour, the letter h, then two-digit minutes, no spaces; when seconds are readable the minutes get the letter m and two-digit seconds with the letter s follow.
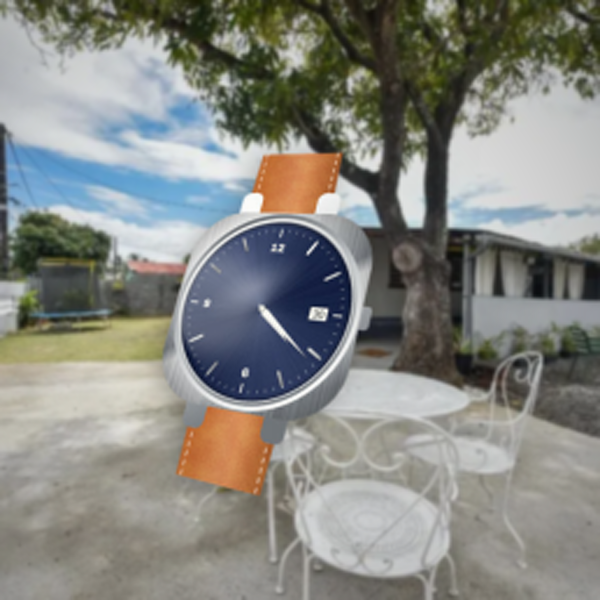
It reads 4h21
